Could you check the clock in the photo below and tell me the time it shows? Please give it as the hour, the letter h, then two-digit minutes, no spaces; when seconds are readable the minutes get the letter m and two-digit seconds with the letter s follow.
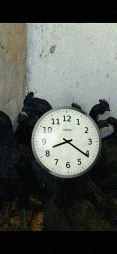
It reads 8h21
